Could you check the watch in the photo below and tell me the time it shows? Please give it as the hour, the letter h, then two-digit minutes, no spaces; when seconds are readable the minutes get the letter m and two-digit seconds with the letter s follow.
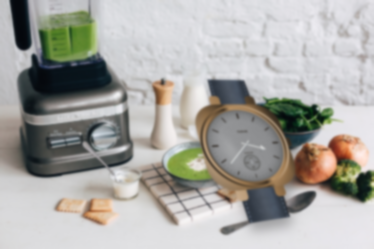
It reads 3h38
